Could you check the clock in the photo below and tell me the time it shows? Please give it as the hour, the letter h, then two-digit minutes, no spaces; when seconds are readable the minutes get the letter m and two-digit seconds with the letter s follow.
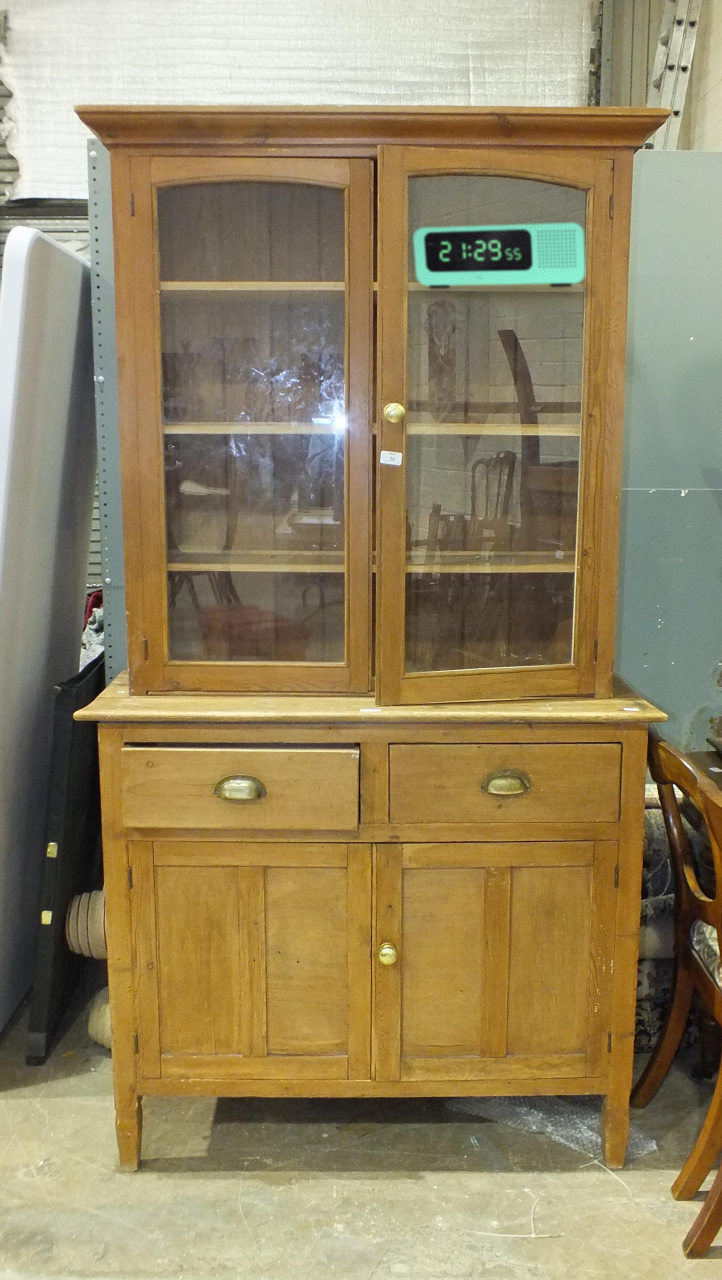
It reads 21h29m55s
